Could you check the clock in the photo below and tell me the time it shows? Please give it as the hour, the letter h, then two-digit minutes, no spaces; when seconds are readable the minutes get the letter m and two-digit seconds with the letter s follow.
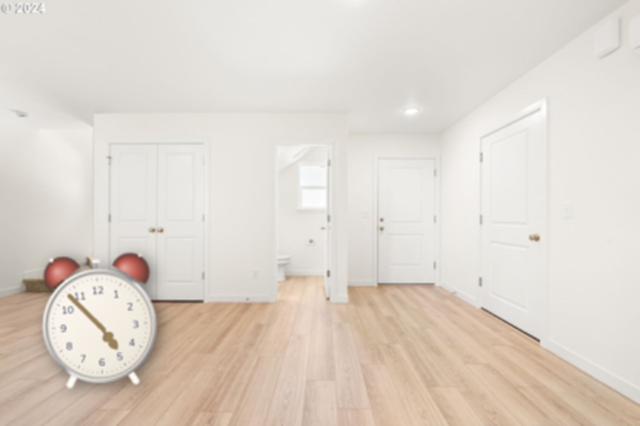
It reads 4h53
